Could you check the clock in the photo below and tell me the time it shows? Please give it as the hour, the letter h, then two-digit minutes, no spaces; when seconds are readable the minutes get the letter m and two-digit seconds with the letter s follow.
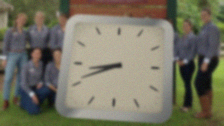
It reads 8h41
